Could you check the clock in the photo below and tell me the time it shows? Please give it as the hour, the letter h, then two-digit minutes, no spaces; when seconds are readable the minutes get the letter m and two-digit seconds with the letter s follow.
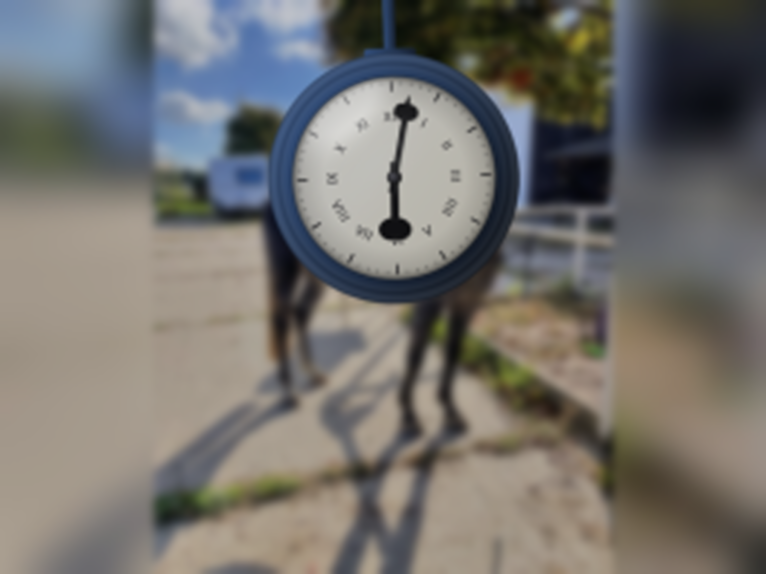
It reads 6h02
